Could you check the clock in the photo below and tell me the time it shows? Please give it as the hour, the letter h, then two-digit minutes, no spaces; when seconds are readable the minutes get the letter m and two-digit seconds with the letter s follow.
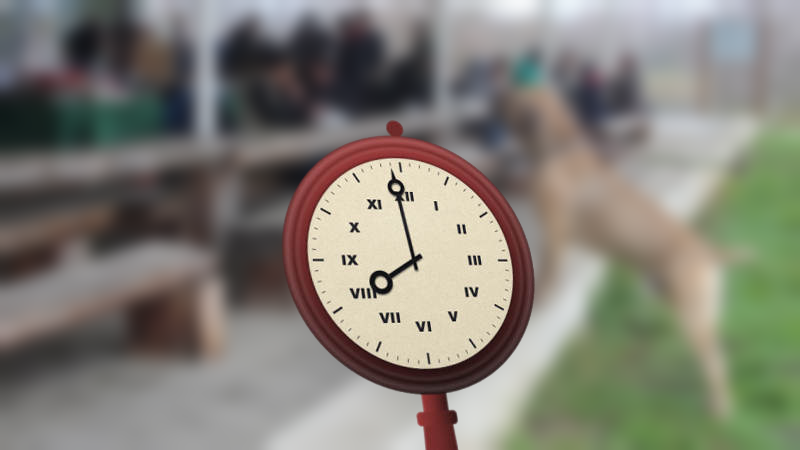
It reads 7h59
